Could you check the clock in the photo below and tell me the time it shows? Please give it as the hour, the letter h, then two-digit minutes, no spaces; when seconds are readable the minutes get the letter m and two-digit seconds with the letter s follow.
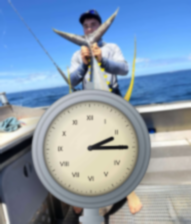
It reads 2h15
